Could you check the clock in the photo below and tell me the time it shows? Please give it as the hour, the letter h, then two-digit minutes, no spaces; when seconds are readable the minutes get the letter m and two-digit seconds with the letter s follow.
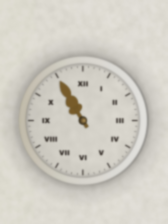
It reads 10h55
